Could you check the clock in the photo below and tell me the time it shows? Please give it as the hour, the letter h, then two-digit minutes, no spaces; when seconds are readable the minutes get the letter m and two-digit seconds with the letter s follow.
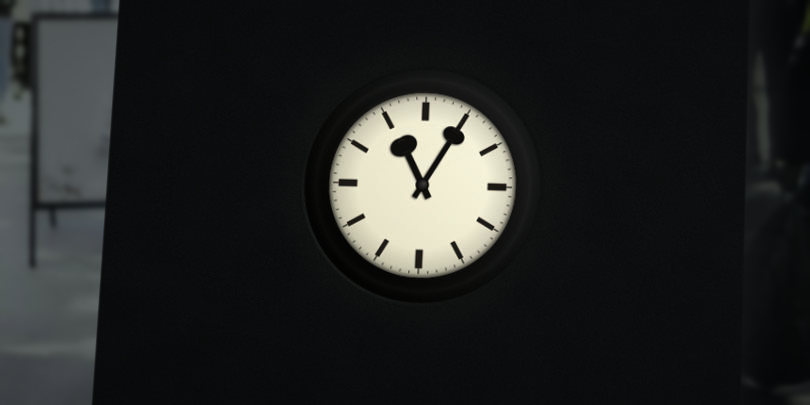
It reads 11h05
